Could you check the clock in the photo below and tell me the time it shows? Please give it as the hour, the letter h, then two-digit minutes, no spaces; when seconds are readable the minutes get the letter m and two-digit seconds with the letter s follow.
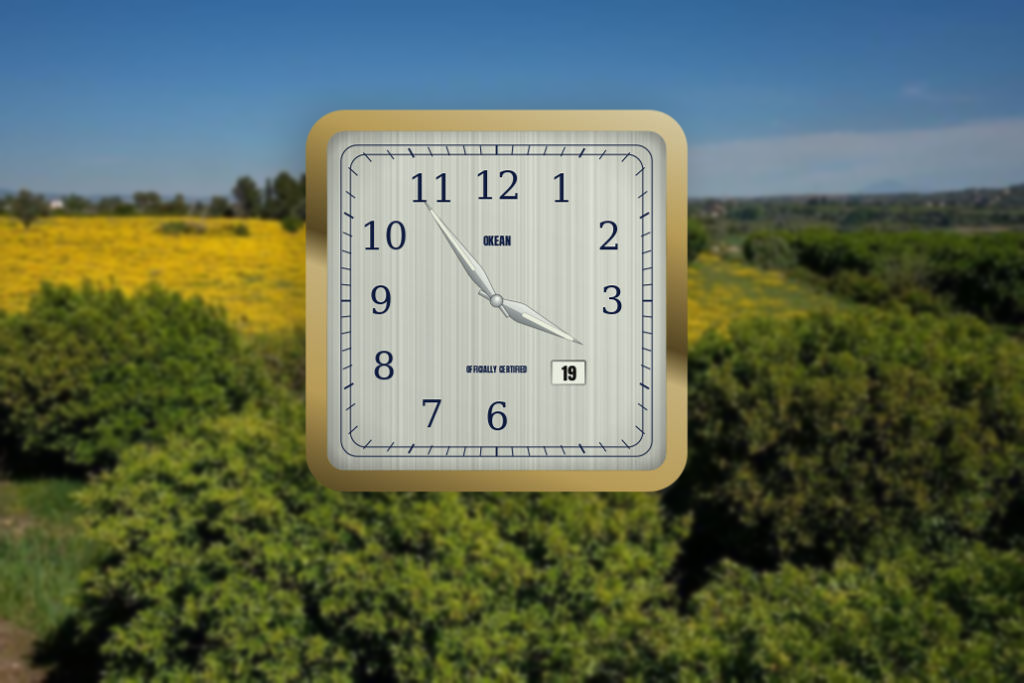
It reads 3h54
